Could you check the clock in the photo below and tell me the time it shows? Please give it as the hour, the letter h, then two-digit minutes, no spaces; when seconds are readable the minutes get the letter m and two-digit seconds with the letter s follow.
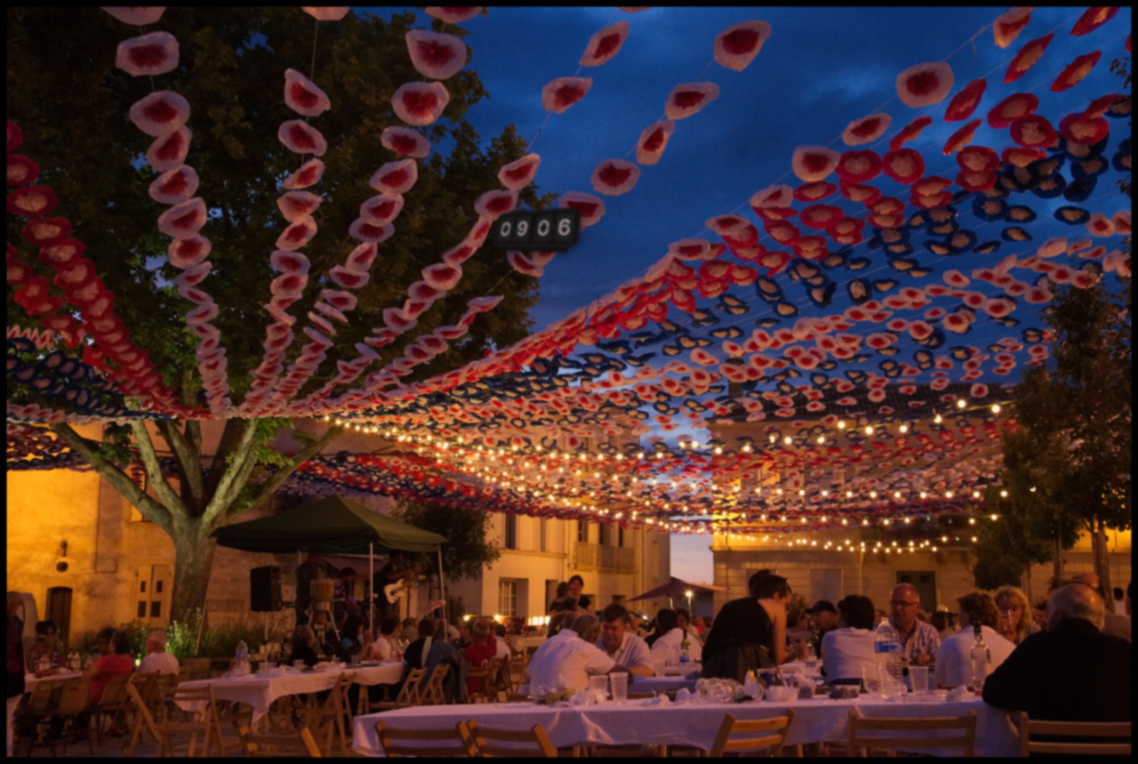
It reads 9h06
